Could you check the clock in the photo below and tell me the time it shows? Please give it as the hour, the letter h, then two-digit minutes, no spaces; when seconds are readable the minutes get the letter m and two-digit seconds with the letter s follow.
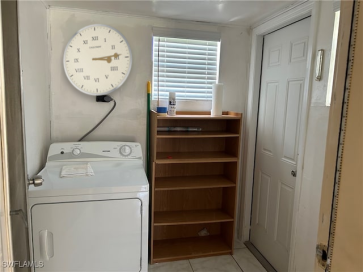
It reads 3h14
